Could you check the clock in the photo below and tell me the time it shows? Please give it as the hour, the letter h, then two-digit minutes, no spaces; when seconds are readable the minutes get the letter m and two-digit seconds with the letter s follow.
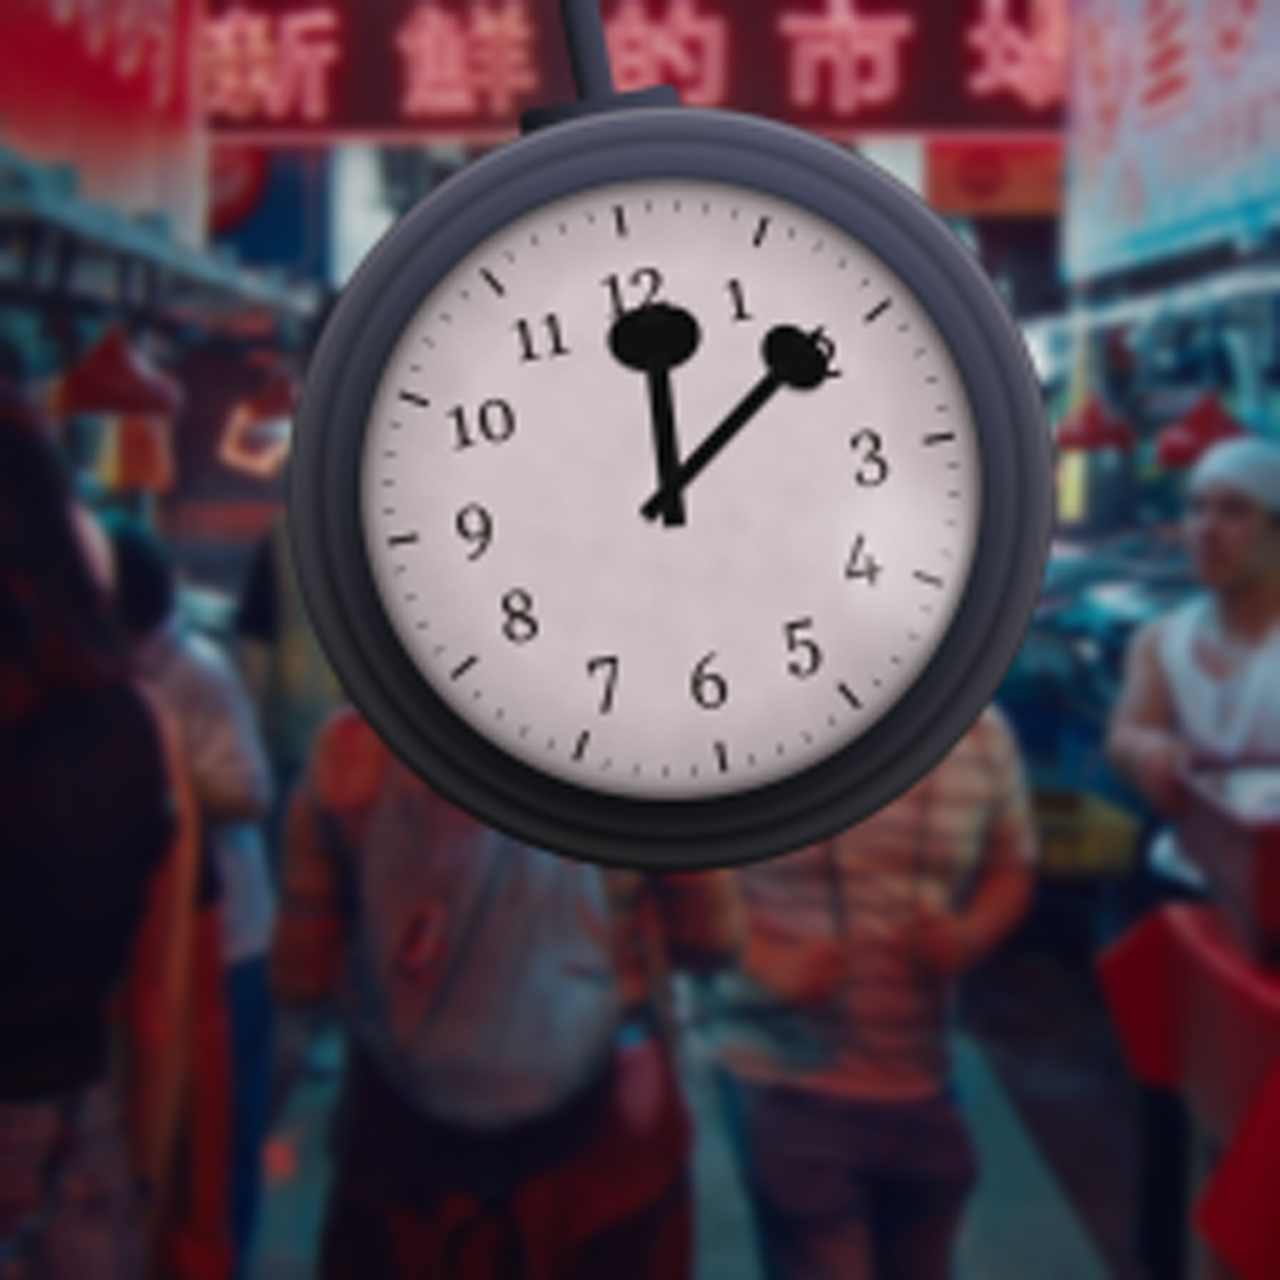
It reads 12h09
